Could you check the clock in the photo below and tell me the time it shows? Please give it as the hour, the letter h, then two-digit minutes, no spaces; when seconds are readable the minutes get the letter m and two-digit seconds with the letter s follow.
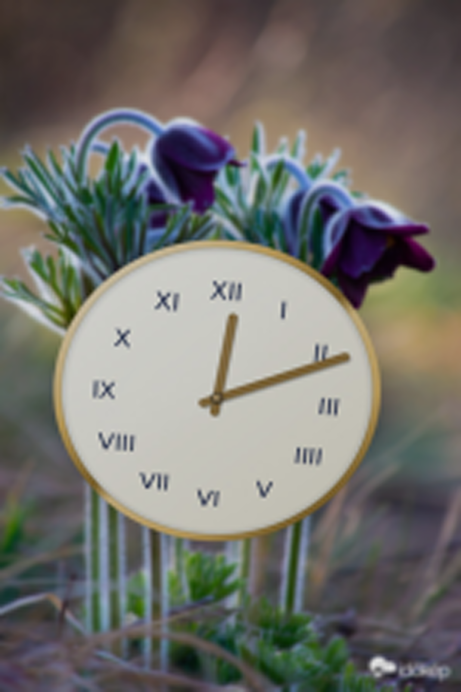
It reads 12h11
